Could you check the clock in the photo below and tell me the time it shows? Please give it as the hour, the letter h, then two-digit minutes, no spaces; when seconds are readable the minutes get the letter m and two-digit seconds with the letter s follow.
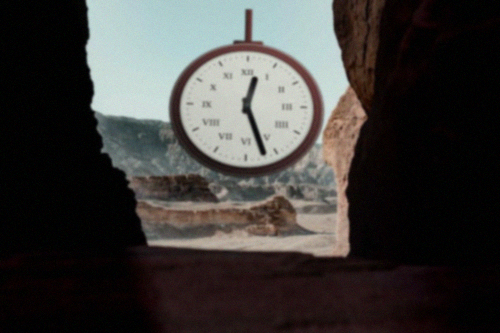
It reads 12h27
